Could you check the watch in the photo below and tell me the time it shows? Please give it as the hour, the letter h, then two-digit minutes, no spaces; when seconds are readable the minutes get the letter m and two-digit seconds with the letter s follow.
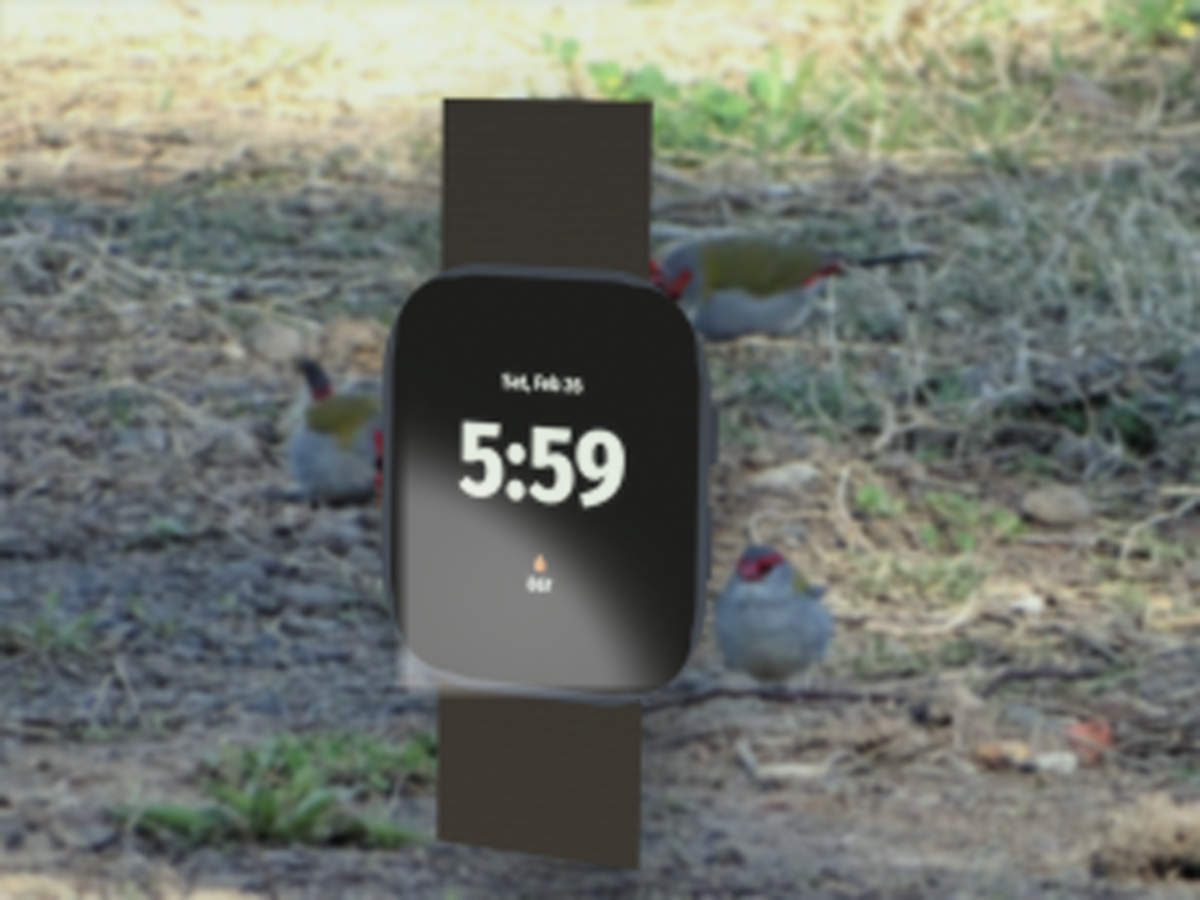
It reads 5h59
